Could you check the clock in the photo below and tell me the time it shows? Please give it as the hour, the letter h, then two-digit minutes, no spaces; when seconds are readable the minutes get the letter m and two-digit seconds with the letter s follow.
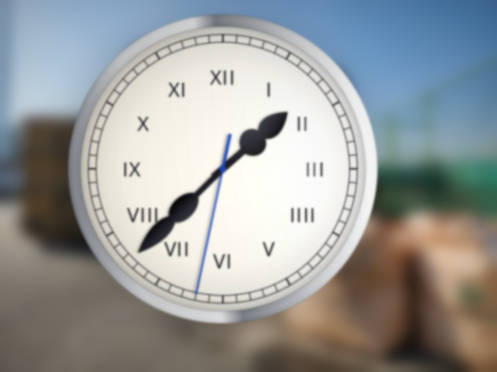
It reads 1h37m32s
